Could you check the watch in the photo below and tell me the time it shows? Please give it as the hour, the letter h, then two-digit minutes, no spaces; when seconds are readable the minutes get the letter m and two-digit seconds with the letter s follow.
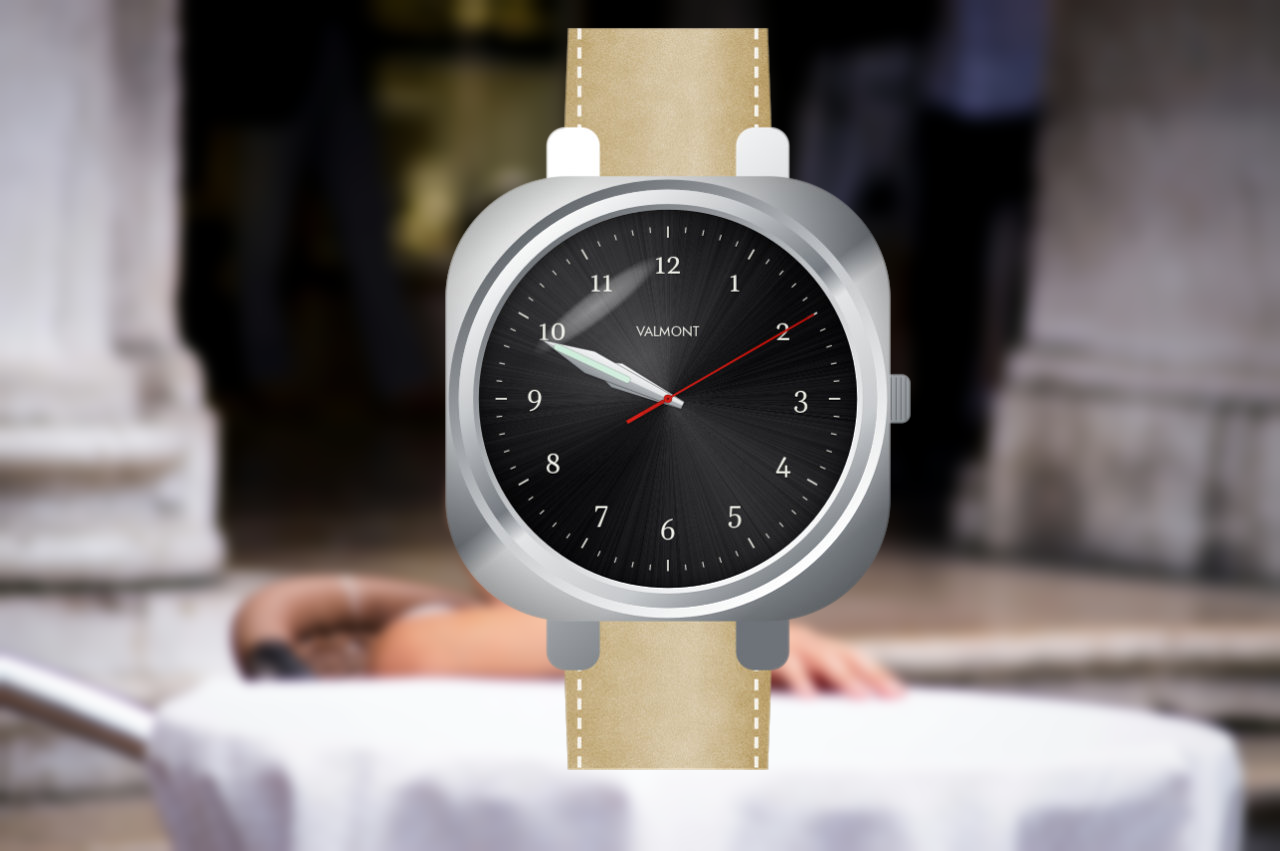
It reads 9h49m10s
